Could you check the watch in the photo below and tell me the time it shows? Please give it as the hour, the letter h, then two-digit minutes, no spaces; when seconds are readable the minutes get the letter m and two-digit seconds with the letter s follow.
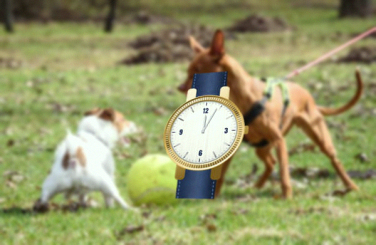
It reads 12h04
